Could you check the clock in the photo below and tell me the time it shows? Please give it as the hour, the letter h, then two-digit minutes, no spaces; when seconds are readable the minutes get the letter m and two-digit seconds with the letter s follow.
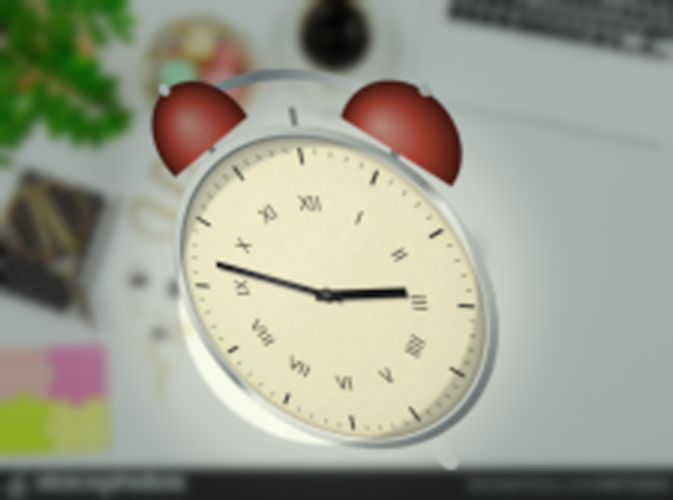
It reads 2h47
